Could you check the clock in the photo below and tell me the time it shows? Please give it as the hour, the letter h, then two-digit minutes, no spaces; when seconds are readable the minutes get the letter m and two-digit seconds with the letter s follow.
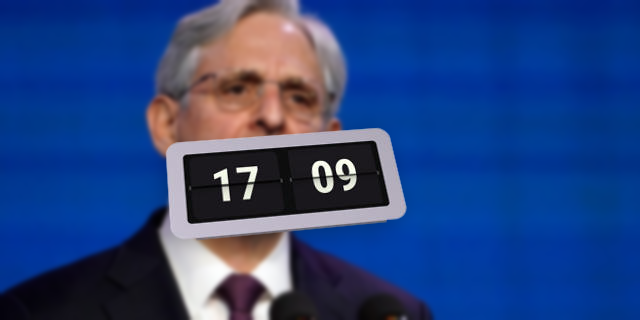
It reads 17h09
